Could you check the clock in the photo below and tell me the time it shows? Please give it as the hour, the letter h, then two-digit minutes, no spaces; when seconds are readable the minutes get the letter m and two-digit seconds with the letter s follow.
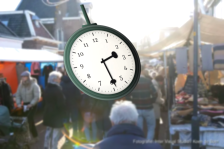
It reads 2h29
